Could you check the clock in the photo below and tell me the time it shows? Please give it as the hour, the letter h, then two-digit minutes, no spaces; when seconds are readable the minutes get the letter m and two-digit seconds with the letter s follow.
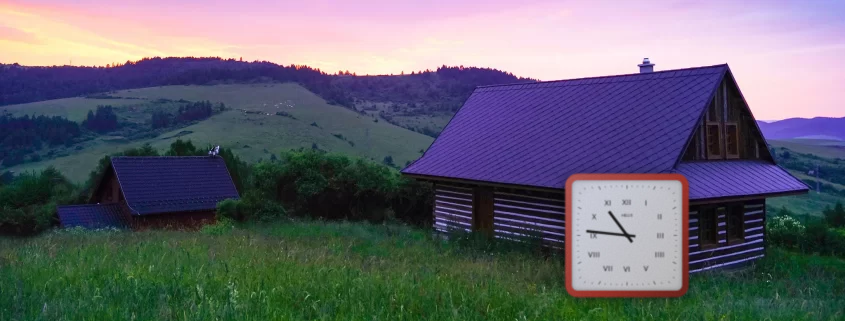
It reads 10h46
